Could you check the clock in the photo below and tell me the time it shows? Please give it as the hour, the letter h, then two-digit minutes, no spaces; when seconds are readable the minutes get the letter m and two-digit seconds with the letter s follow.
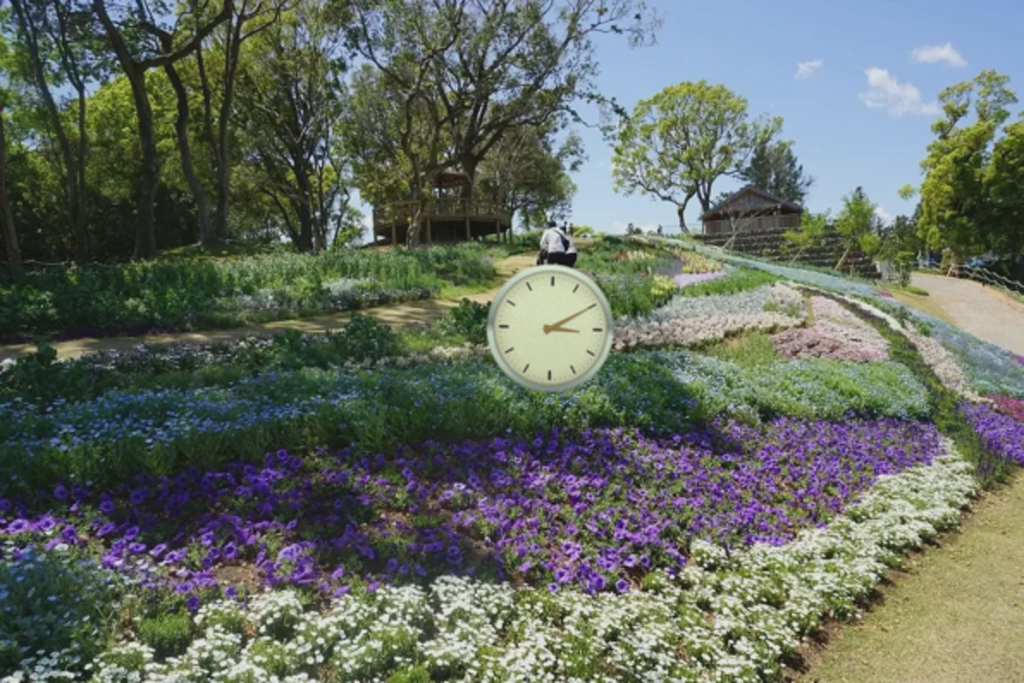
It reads 3h10
